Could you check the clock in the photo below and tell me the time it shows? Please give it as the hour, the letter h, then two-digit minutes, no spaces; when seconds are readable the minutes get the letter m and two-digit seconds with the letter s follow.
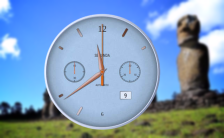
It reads 11h39
